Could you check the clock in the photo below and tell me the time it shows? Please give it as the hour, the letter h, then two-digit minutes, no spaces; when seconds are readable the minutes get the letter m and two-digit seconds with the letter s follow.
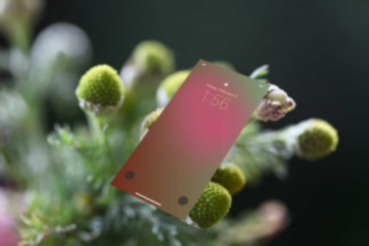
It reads 1h56
